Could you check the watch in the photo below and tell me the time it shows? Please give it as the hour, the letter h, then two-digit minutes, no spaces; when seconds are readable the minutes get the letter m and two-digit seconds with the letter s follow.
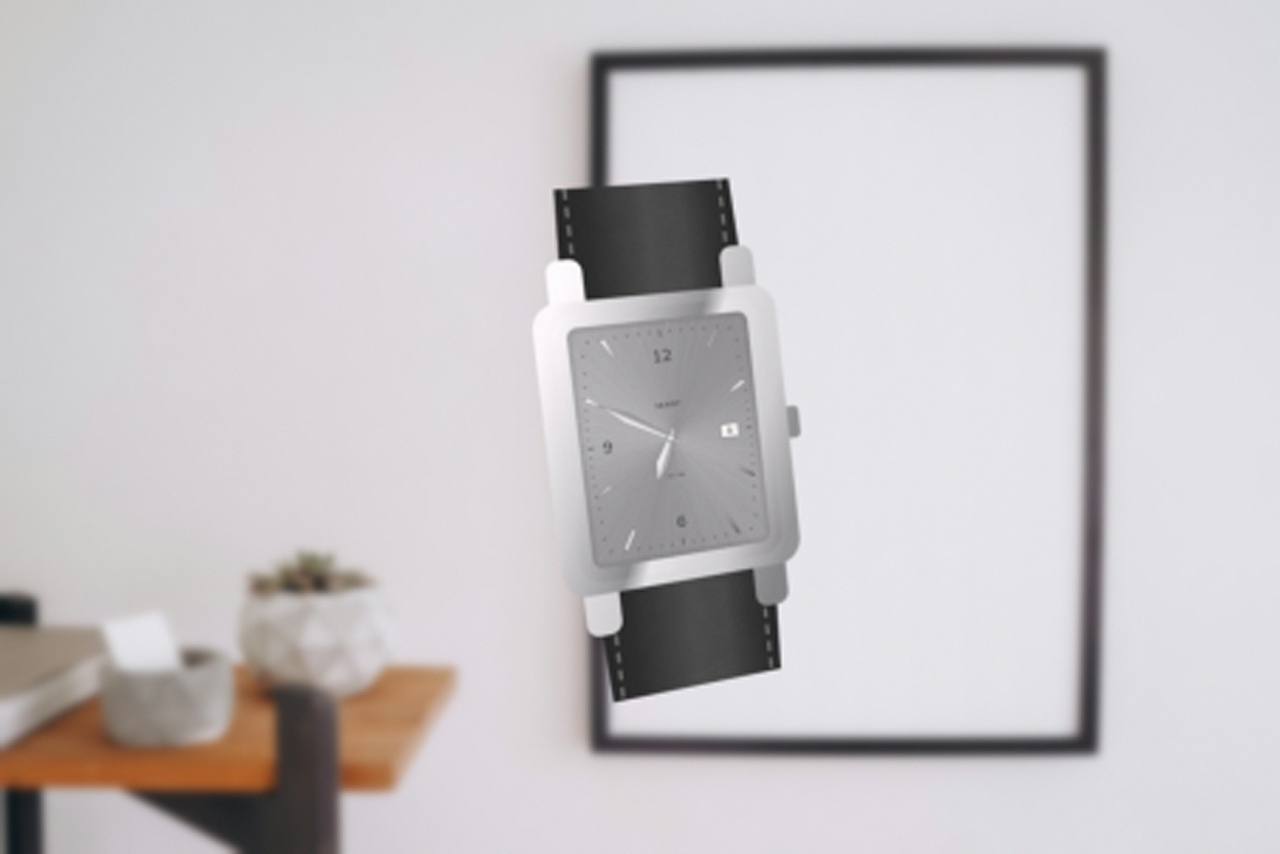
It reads 6h50
